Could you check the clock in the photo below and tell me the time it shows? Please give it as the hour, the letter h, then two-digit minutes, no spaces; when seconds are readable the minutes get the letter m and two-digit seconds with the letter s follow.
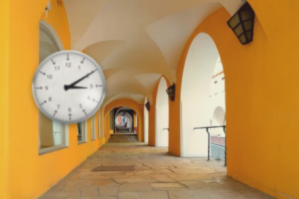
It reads 3h10
